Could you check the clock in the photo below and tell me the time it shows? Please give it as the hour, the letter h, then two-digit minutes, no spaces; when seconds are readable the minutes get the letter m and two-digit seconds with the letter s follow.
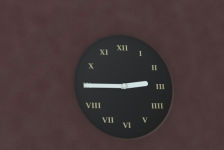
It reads 2h45
